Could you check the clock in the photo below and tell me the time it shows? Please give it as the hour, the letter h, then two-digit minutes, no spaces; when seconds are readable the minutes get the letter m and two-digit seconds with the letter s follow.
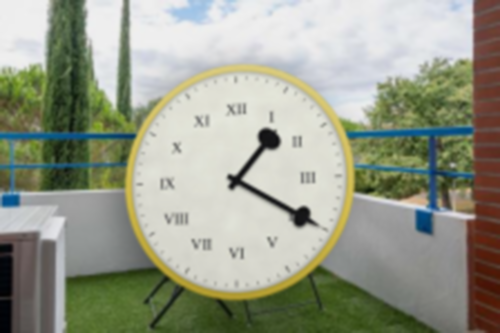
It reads 1h20
